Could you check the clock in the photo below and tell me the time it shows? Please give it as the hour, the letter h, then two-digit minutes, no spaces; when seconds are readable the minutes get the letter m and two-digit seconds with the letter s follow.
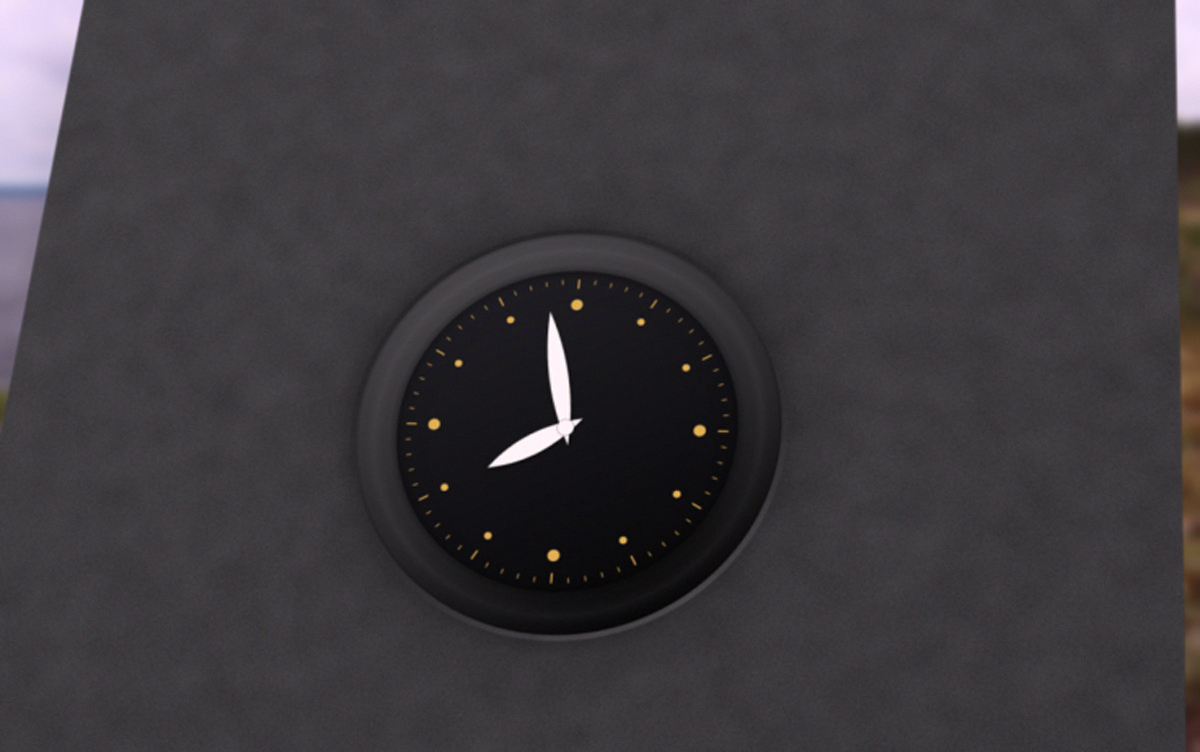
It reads 7h58
